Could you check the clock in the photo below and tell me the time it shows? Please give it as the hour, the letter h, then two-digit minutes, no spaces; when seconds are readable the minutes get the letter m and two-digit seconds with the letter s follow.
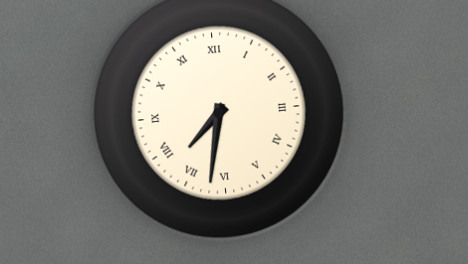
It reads 7h32
